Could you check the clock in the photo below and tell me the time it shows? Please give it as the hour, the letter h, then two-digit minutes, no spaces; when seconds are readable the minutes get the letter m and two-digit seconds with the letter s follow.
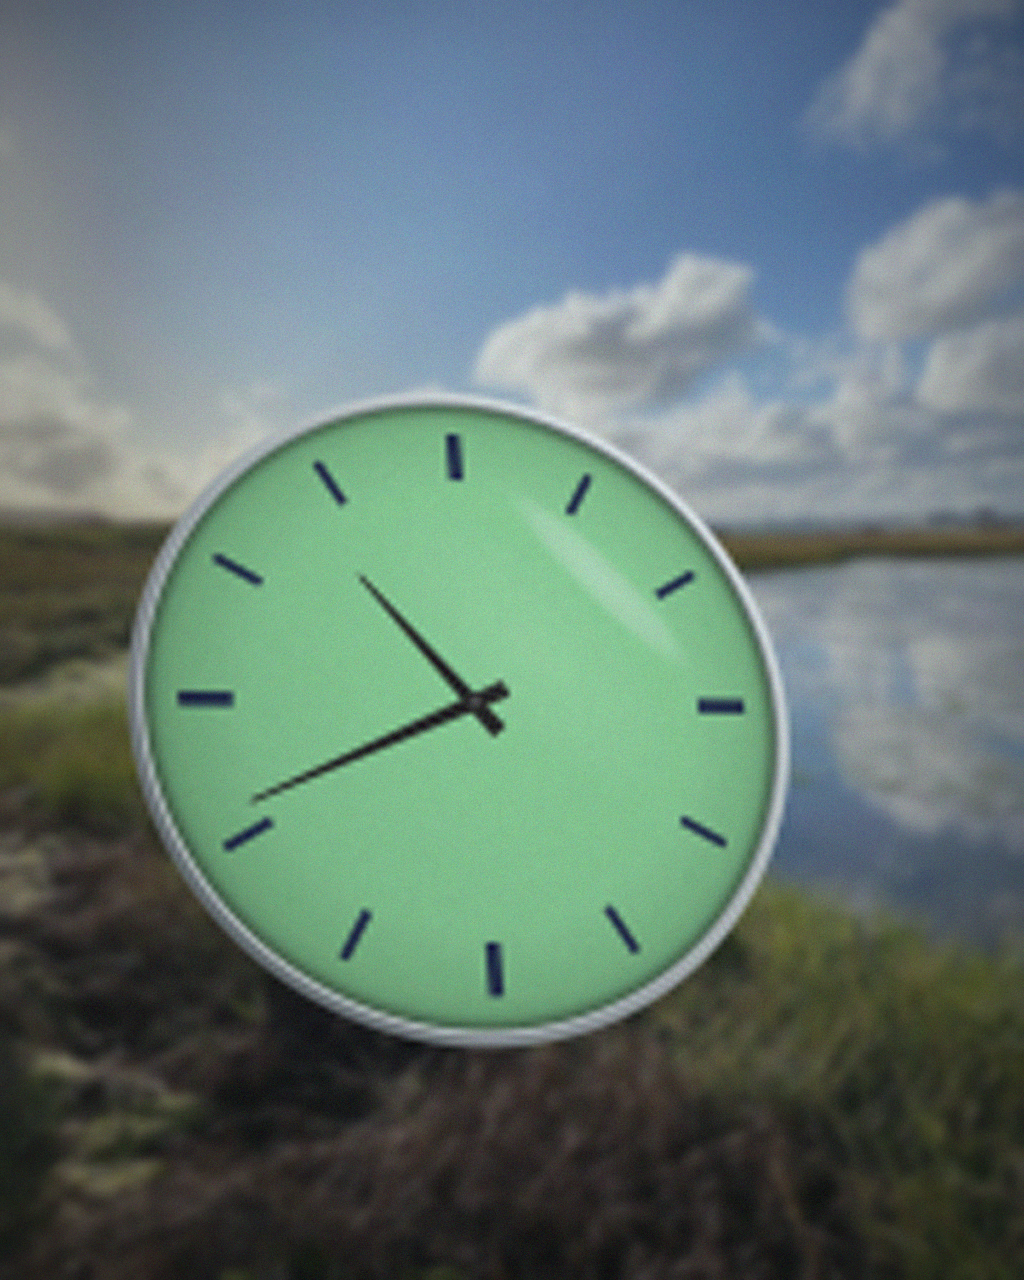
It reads 10h41
